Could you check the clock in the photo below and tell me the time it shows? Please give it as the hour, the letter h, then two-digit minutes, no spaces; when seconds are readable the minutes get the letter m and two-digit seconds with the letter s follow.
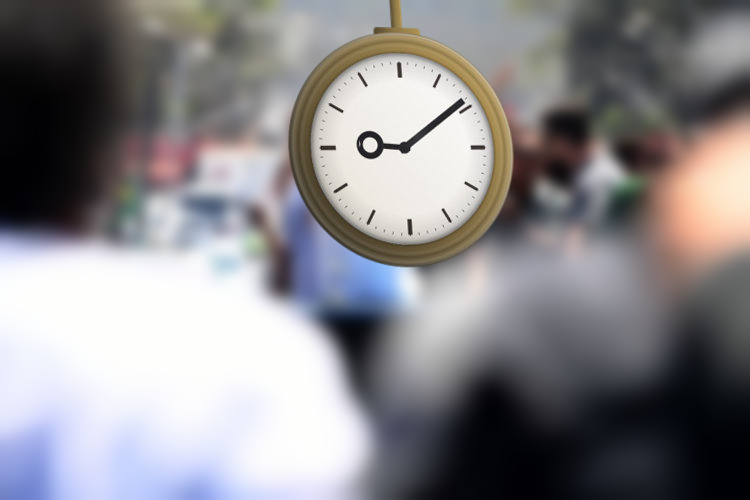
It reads 9h09
